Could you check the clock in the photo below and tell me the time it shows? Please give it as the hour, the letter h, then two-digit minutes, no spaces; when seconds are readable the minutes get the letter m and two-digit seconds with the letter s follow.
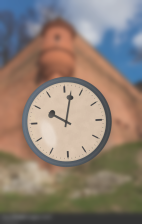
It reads 10h02
